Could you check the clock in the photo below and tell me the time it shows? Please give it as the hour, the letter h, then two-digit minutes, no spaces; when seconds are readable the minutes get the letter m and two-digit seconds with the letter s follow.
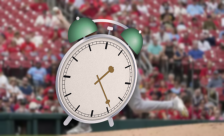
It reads 1h24
